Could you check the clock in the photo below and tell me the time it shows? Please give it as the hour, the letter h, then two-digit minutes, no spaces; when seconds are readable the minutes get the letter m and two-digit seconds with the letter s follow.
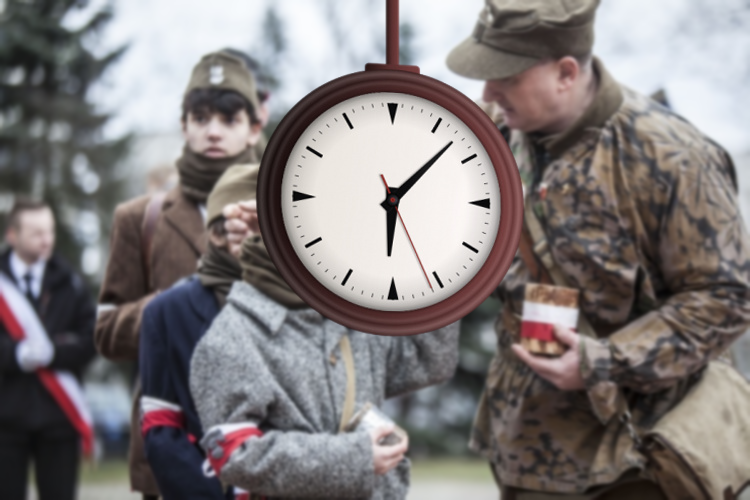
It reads 6h07m26s
